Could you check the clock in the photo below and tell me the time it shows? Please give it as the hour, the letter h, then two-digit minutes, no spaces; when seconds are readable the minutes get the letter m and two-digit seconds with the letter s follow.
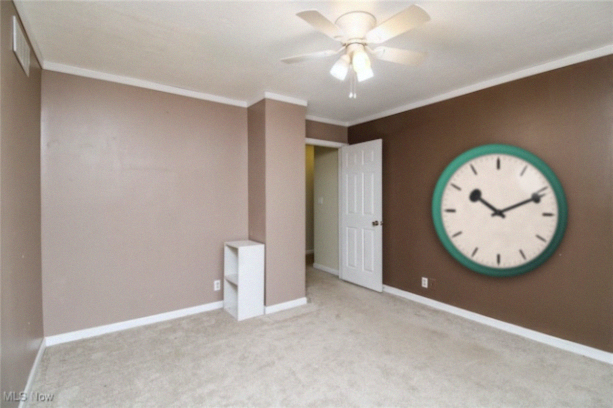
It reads 10h11
